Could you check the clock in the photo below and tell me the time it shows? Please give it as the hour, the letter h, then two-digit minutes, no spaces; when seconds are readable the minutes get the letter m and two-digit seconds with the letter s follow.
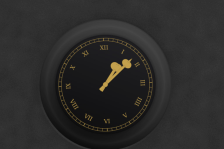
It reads 1h08
